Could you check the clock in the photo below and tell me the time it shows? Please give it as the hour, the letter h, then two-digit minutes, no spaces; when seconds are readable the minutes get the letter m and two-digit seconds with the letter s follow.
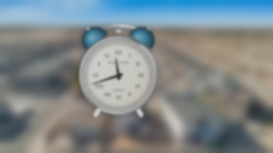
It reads 11h42
